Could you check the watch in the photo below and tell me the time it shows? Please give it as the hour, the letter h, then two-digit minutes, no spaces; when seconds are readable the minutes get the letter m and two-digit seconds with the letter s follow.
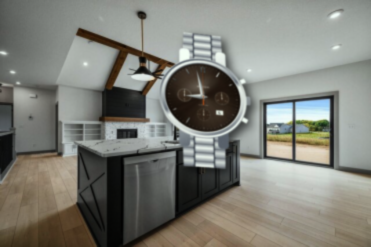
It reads 8h58
